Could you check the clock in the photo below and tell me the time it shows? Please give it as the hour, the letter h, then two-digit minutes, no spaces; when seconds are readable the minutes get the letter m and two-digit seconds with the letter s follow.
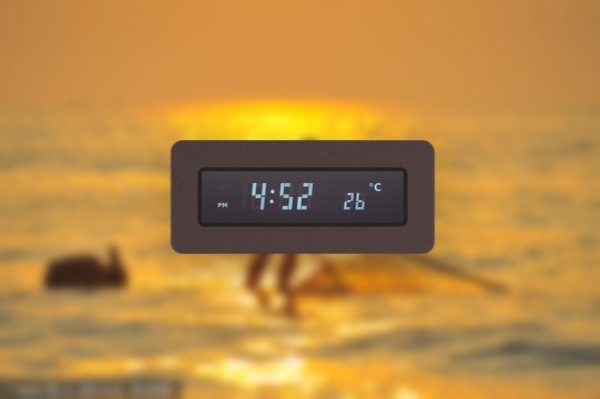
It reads 4h52
